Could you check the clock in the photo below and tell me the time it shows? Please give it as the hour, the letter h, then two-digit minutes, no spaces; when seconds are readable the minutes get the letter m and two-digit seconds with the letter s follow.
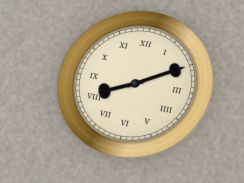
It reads 8h10
